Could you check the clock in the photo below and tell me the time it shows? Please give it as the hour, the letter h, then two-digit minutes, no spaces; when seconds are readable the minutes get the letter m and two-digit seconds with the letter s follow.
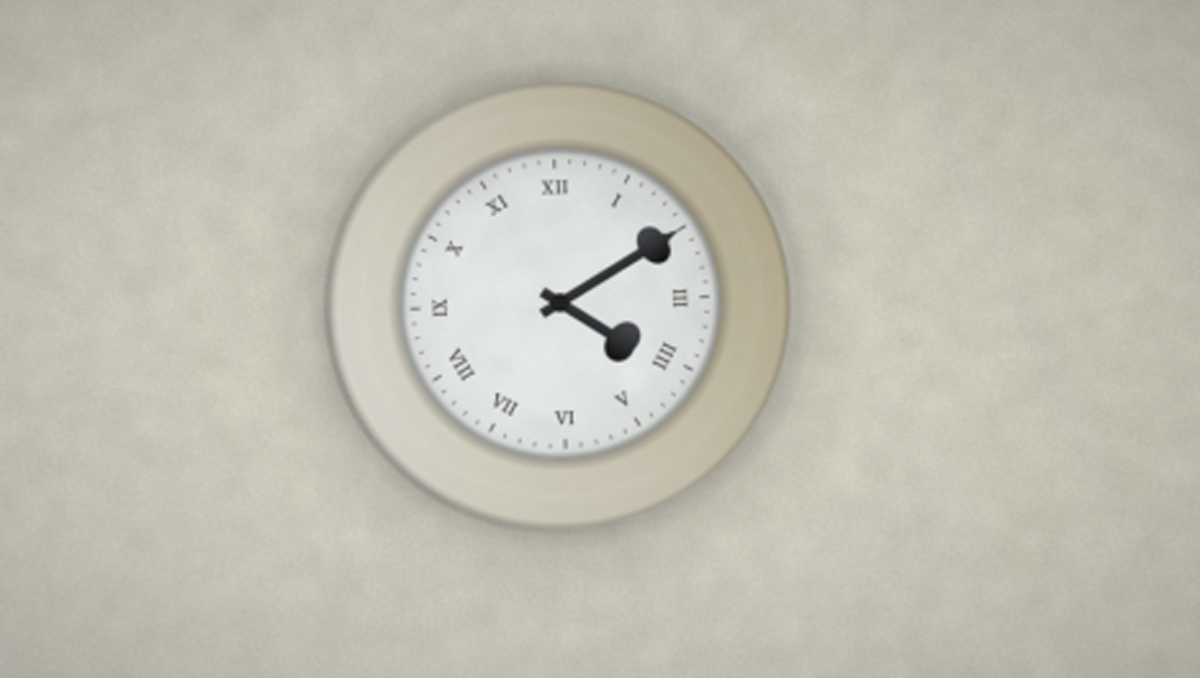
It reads 4h10
